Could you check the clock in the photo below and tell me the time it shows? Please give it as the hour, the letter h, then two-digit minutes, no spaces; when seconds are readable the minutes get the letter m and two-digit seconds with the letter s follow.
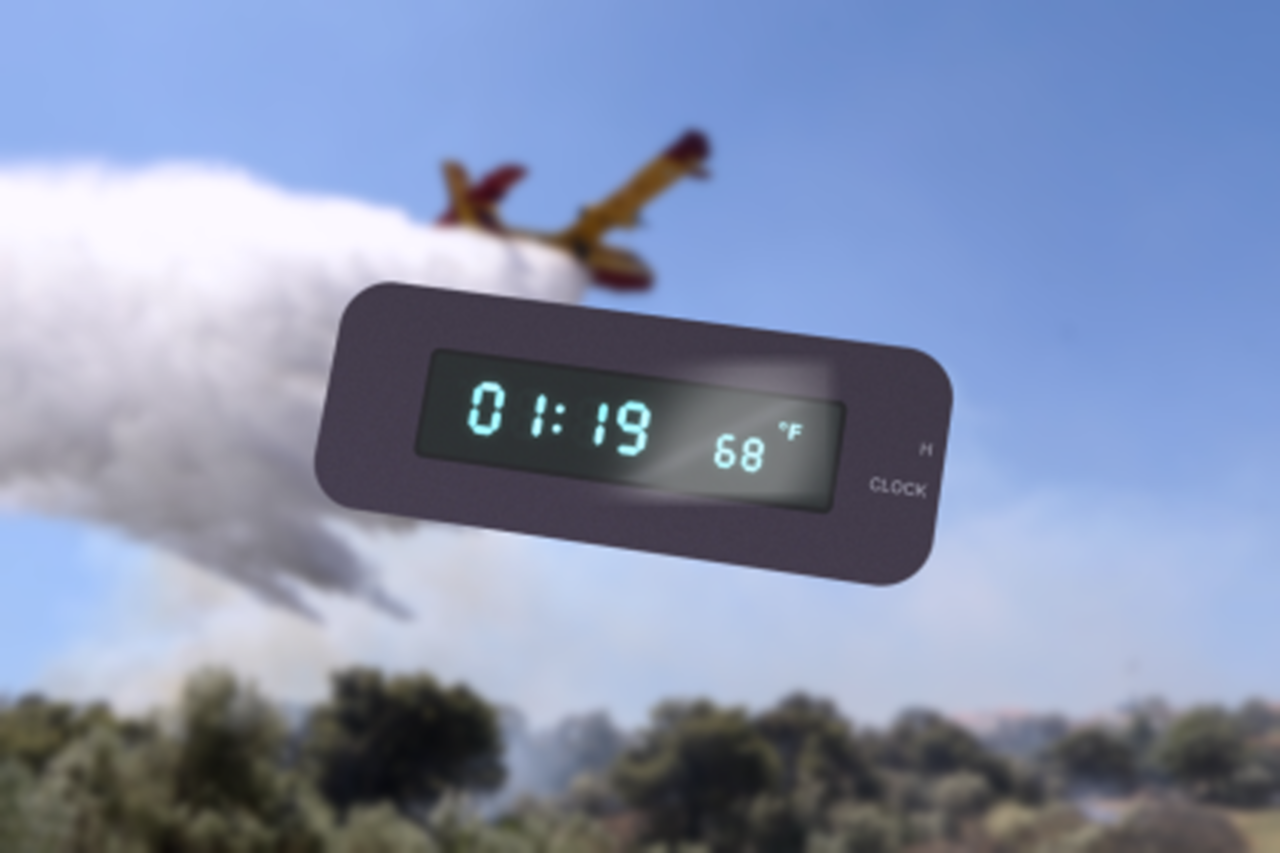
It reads 1h19
